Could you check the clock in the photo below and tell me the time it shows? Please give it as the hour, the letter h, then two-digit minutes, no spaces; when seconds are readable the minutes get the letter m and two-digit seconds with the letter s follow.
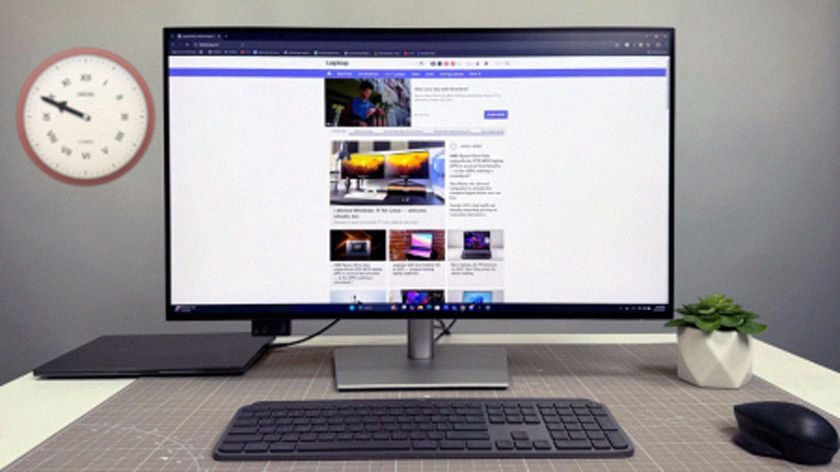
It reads 9h49
